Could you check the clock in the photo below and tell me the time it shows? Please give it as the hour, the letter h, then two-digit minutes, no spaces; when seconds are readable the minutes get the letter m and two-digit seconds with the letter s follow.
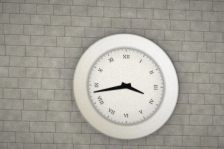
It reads 3h43
